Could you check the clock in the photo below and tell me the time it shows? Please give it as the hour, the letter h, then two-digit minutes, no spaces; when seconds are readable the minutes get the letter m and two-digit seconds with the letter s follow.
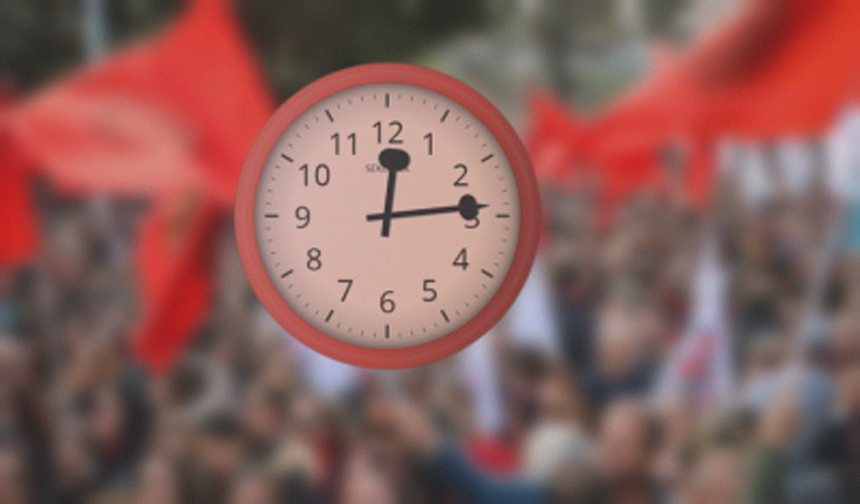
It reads 12h14
